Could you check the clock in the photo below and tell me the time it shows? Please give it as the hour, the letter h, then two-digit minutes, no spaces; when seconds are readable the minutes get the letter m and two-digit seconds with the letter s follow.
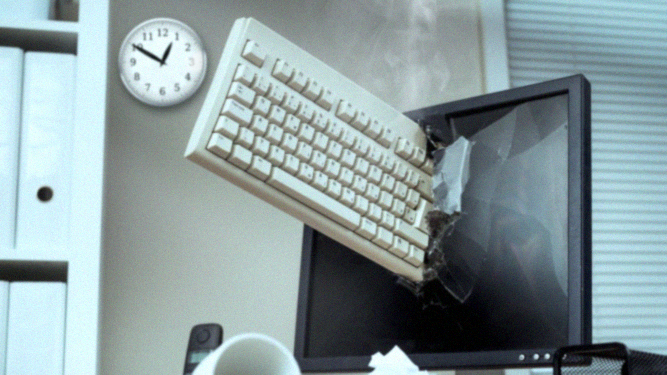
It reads 12h50
